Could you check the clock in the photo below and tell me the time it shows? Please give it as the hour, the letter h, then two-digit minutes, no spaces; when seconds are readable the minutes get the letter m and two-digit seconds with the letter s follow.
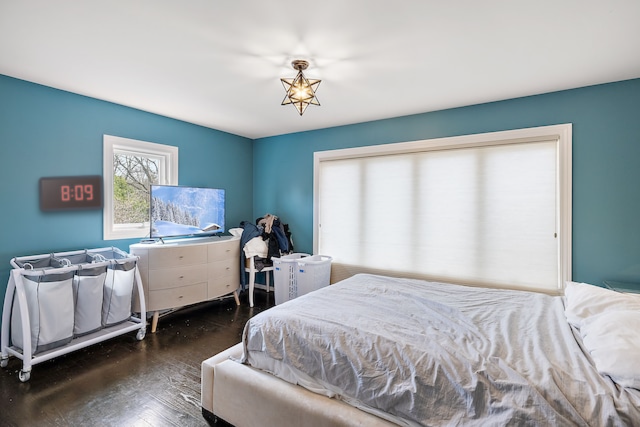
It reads 8h09
